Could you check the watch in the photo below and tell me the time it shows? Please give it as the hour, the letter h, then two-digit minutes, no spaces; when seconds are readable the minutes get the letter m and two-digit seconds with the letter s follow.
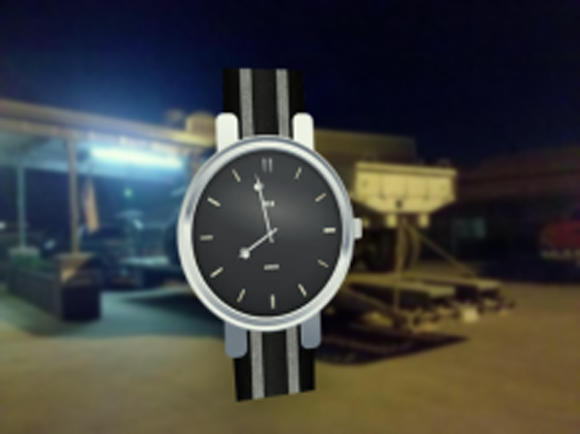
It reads 7h58
